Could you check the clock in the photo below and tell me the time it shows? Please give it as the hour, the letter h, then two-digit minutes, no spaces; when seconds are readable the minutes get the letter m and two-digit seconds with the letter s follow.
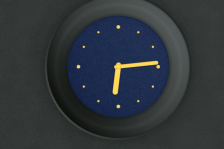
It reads 6h14
